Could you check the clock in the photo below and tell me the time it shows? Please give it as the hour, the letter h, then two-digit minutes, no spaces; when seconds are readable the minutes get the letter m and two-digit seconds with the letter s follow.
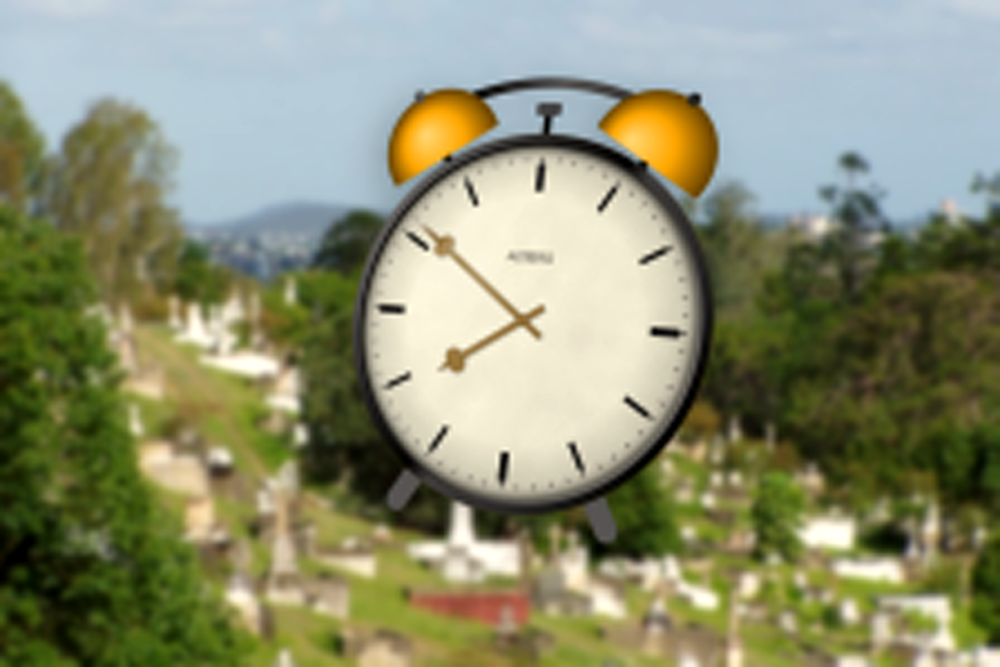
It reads 7h51
